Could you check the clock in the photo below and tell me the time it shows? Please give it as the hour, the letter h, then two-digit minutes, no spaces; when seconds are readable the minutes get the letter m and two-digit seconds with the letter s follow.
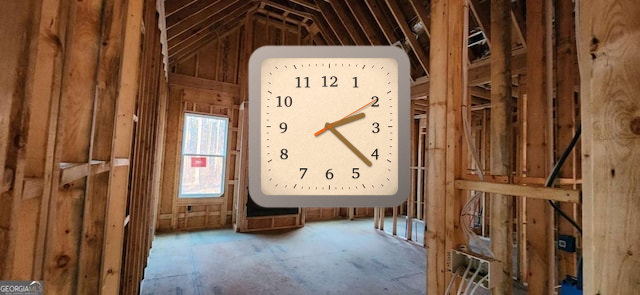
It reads 2h22m10s
